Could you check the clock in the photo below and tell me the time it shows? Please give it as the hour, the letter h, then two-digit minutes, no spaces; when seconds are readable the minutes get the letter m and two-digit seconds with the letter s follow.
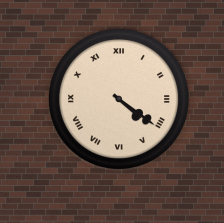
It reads 4h21
